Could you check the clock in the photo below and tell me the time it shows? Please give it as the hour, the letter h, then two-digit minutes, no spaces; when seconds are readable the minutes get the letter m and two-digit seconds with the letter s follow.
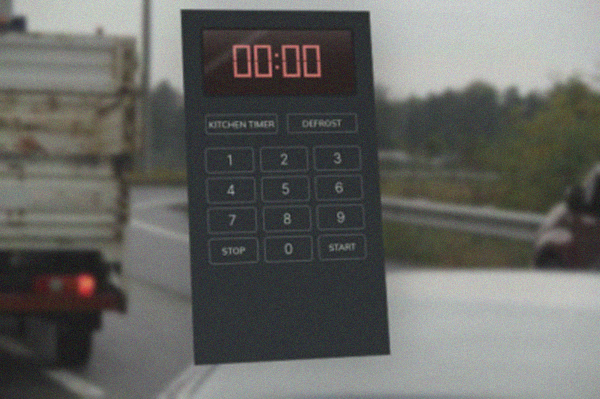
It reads 0h00
